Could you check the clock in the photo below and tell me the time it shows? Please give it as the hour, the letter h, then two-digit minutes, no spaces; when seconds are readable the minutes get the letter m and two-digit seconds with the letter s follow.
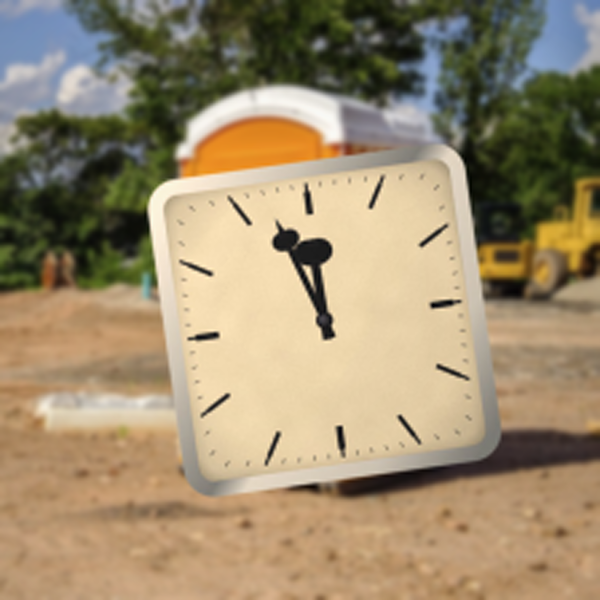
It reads 11h57
